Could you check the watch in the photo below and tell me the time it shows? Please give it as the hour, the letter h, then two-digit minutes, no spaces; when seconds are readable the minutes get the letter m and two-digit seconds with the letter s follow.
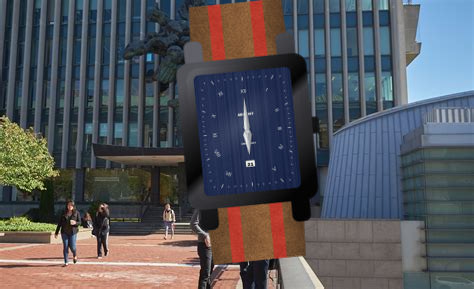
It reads 6h00
